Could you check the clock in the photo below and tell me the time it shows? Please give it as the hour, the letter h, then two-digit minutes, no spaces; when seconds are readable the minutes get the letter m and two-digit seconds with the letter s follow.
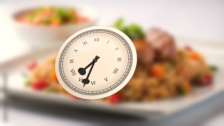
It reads 7h33
